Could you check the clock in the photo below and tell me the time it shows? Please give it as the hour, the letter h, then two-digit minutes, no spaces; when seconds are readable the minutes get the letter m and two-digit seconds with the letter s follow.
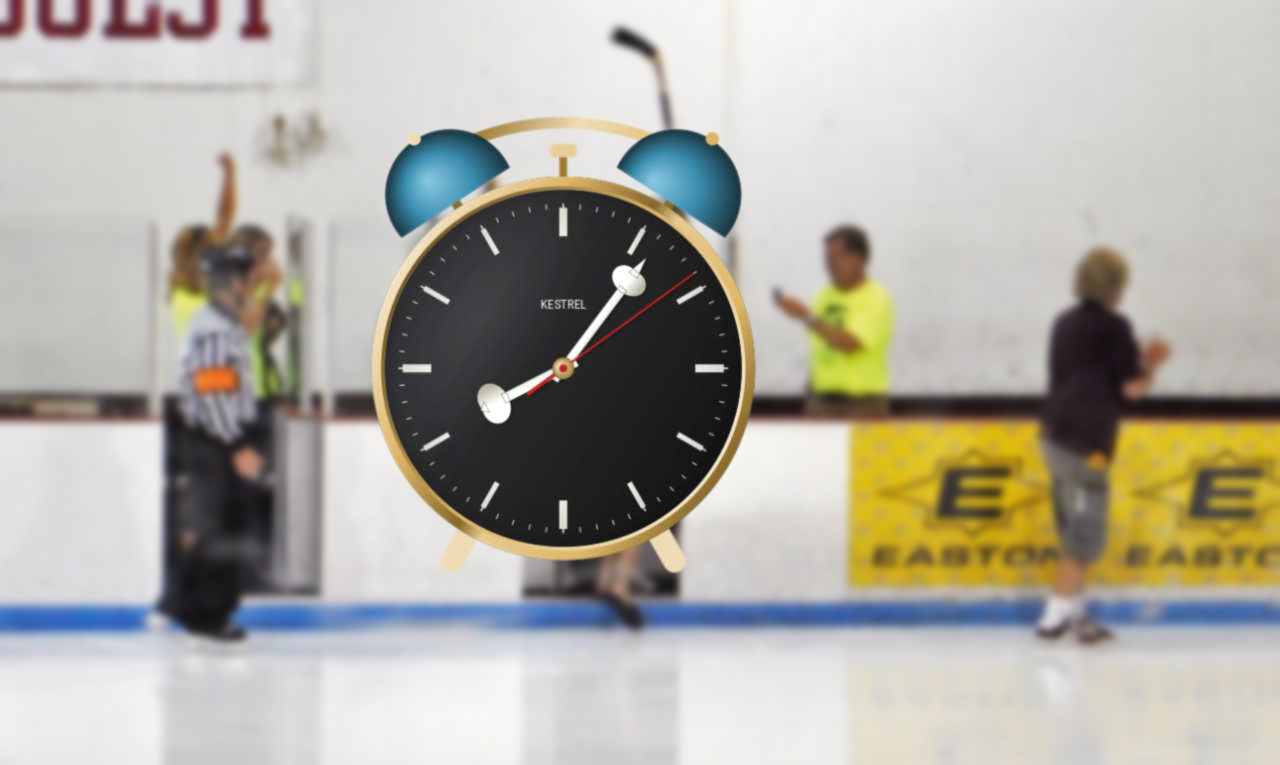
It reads 8h06m09s
